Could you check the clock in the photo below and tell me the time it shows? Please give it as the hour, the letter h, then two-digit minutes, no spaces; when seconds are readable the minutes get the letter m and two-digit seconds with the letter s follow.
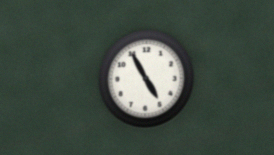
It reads 4h55
